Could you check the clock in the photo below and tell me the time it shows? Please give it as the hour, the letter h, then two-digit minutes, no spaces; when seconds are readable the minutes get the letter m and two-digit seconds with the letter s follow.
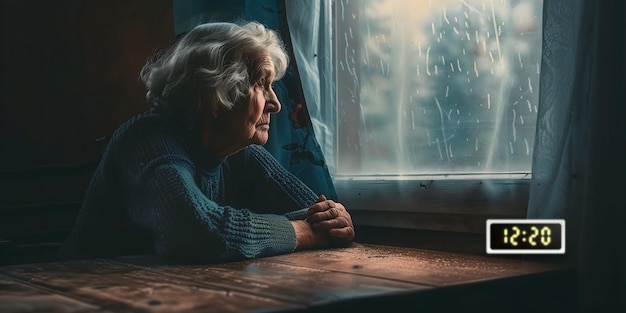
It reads 12h20
